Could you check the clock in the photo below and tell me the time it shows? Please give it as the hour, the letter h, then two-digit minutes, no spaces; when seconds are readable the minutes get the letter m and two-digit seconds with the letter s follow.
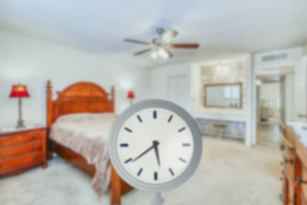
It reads 5h39
